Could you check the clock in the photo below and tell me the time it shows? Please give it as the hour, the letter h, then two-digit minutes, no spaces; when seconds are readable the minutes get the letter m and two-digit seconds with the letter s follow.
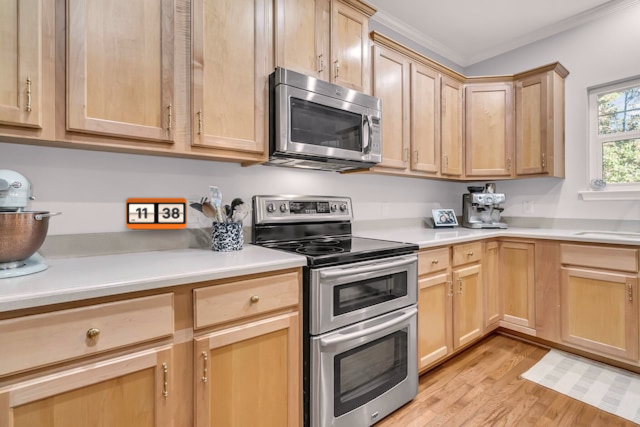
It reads 11h38
